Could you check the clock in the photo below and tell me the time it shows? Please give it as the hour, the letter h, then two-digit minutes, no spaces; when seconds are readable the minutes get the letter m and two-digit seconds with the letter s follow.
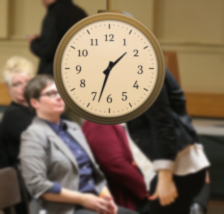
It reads 1h33
